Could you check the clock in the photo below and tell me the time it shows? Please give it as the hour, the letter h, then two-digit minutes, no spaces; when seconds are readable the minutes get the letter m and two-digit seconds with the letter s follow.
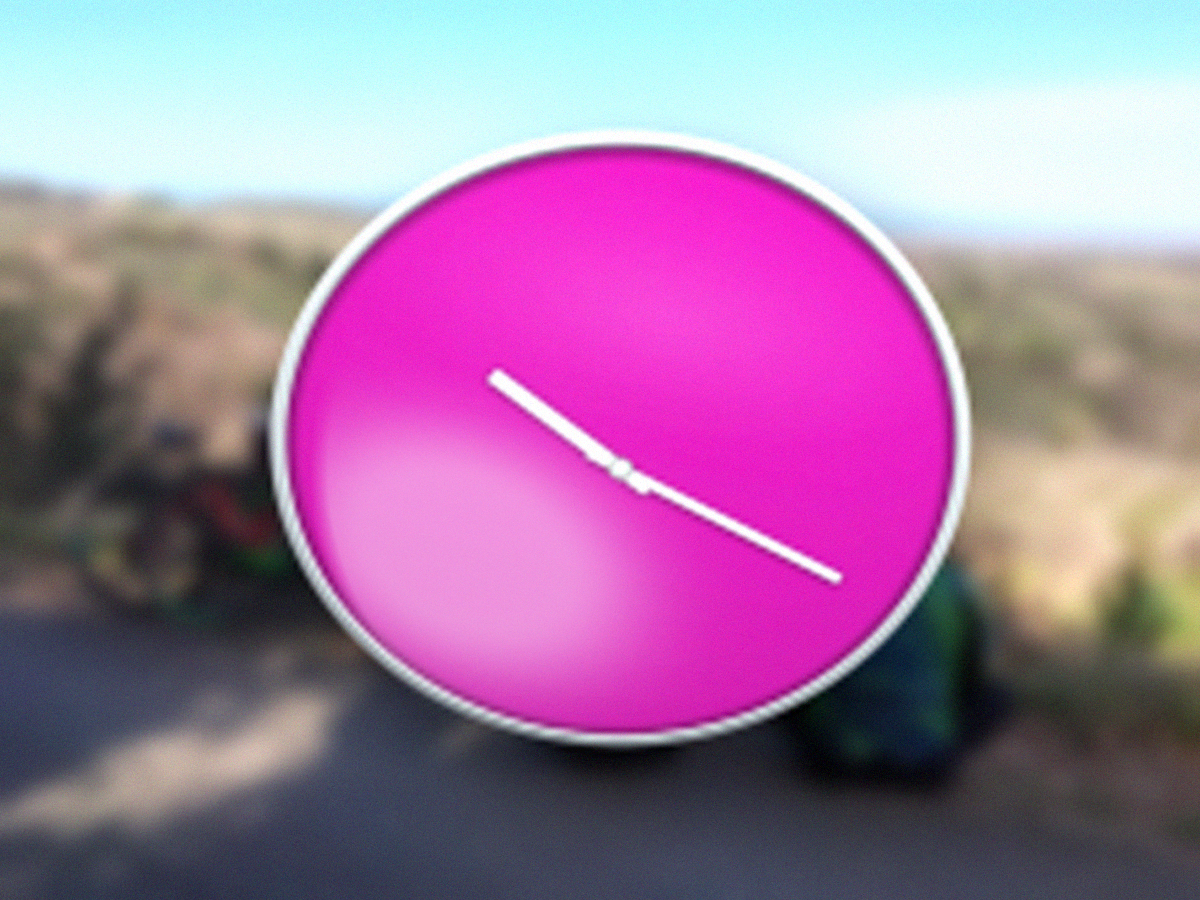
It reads 10h20
